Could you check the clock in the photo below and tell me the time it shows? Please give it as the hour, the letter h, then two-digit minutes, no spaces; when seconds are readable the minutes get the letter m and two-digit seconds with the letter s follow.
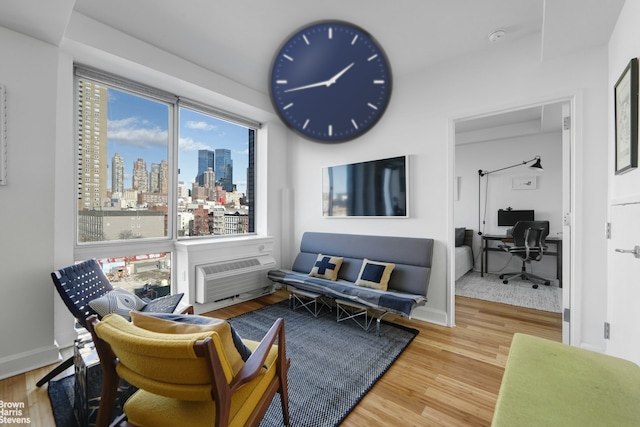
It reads 1h43
